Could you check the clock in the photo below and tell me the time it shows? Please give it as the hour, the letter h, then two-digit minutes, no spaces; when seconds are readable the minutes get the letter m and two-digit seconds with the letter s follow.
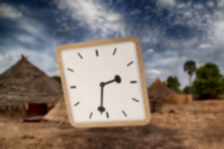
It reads 2h32
